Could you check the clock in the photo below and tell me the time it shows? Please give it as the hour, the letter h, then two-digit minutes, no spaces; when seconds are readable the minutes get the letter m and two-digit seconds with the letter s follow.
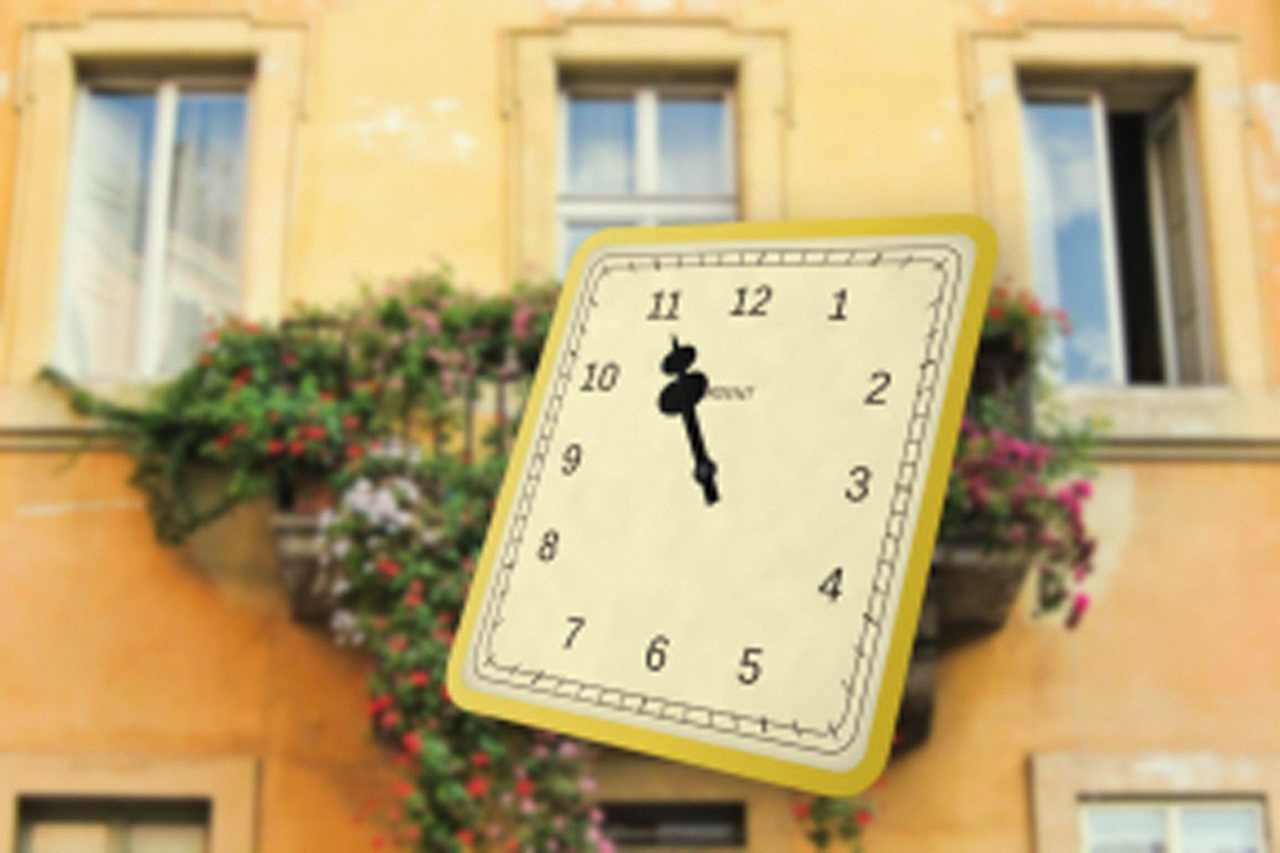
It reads 10h55
